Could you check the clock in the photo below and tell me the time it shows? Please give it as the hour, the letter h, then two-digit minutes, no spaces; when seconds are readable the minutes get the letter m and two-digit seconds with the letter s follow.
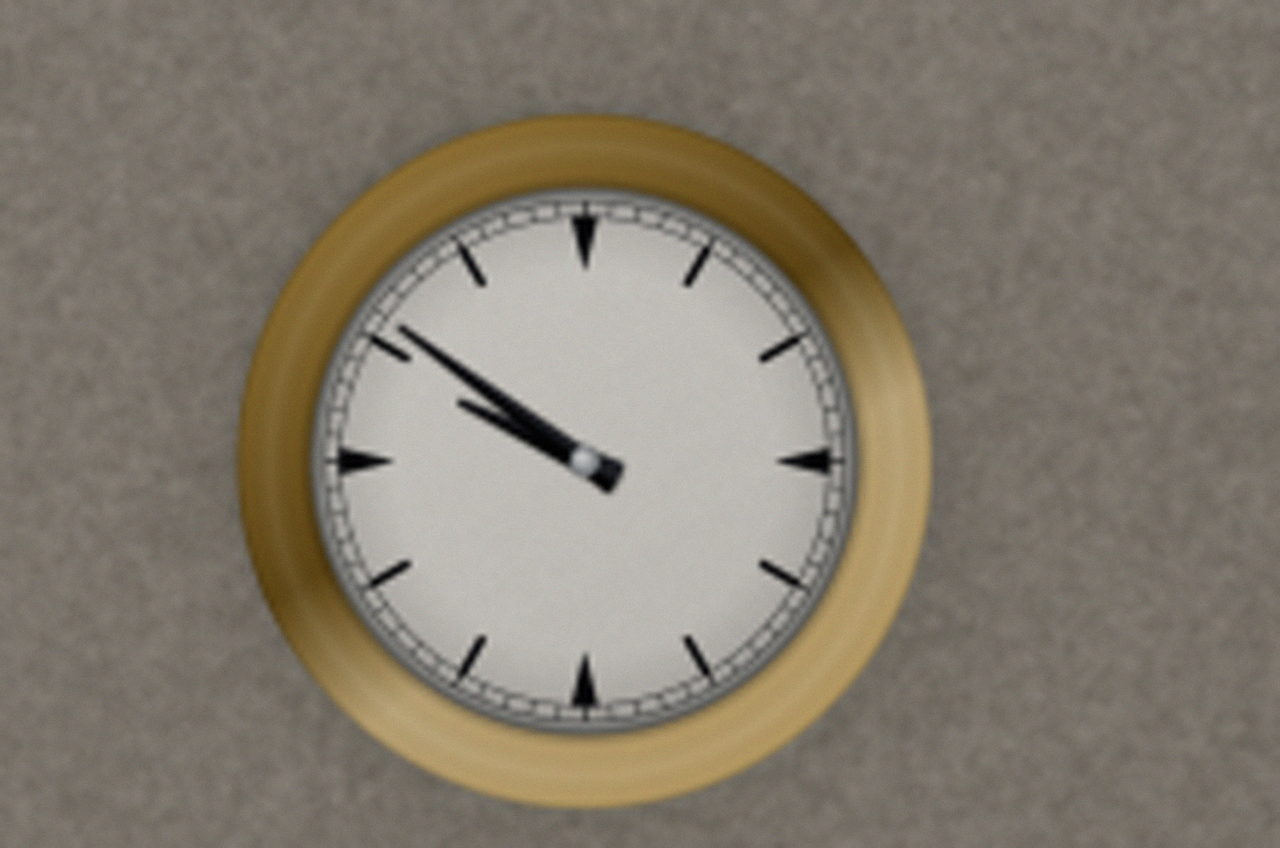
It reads 9h51
